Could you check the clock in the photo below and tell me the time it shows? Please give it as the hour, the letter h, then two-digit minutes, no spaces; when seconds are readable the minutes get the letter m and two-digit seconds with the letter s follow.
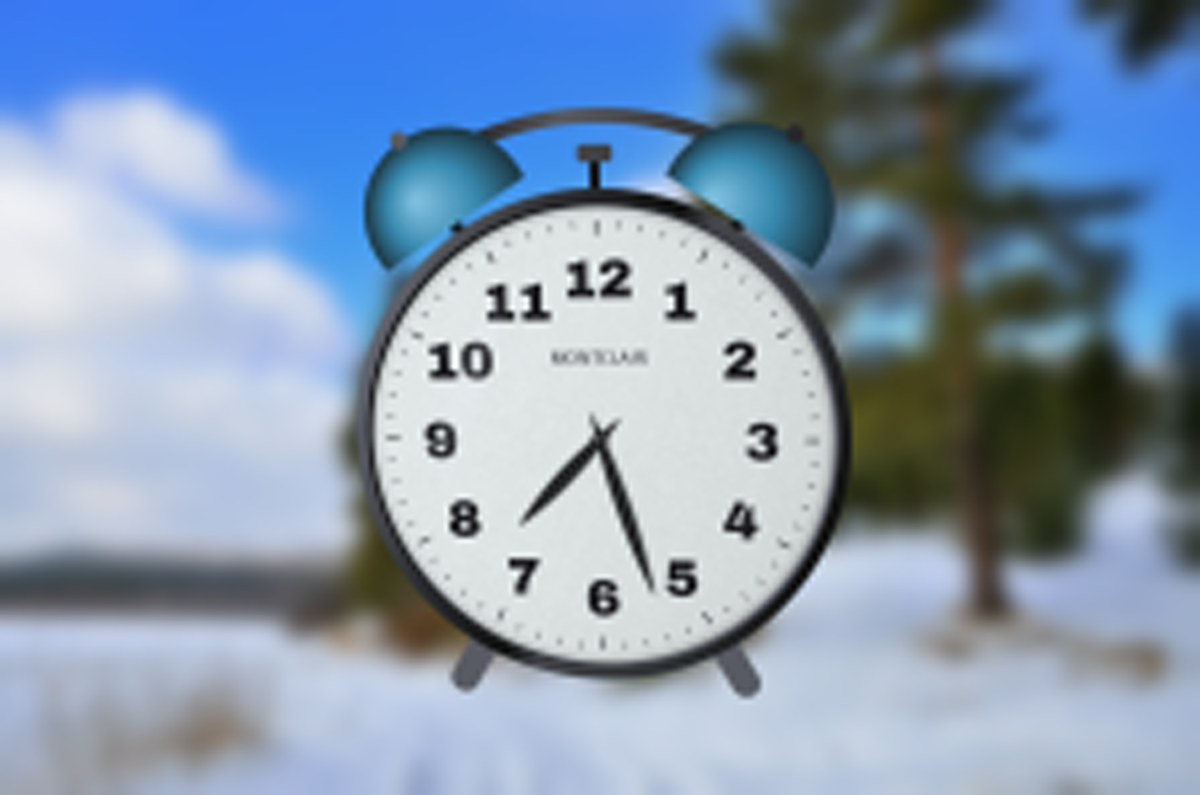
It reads 7h27
